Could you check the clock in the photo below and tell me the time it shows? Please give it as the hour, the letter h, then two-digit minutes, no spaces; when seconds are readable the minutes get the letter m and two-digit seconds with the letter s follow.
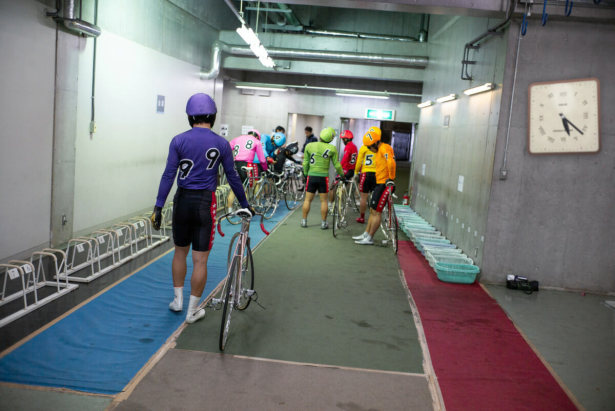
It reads 5h22
